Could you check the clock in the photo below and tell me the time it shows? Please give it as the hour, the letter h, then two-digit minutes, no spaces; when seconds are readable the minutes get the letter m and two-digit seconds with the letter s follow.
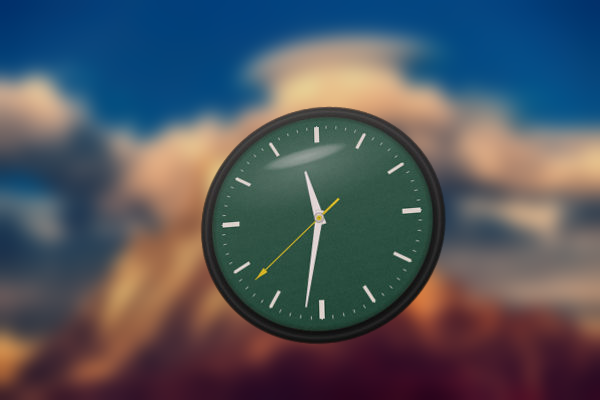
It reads 11h31m38s
